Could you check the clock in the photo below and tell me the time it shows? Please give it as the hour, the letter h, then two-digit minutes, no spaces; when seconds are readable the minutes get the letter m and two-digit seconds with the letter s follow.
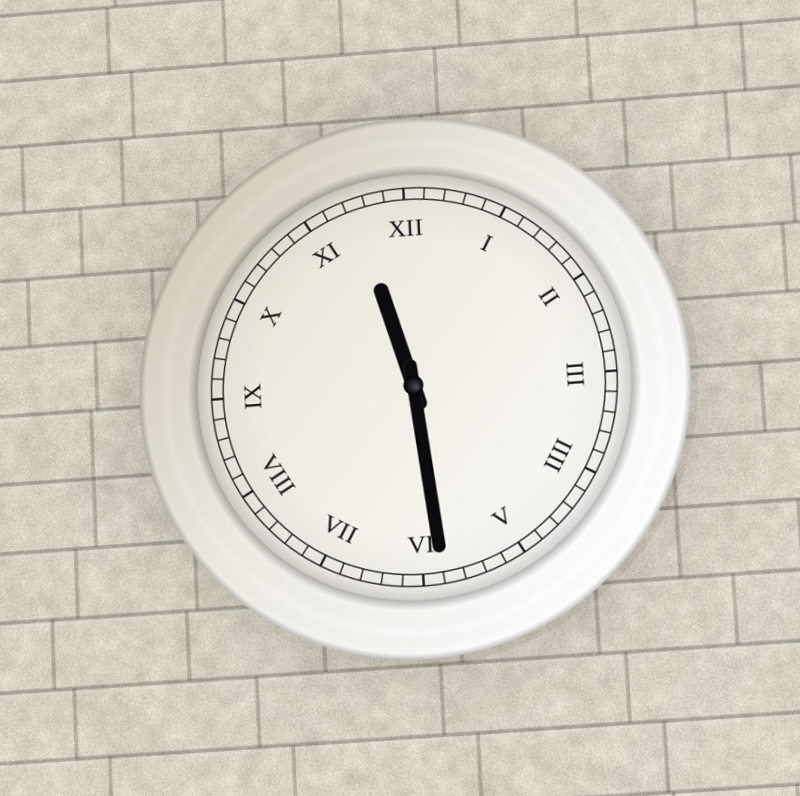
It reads 11h29
